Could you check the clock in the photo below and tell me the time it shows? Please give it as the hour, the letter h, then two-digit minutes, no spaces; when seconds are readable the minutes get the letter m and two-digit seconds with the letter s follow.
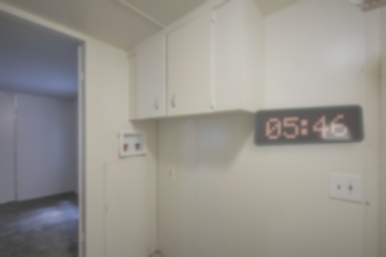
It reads 5h46
